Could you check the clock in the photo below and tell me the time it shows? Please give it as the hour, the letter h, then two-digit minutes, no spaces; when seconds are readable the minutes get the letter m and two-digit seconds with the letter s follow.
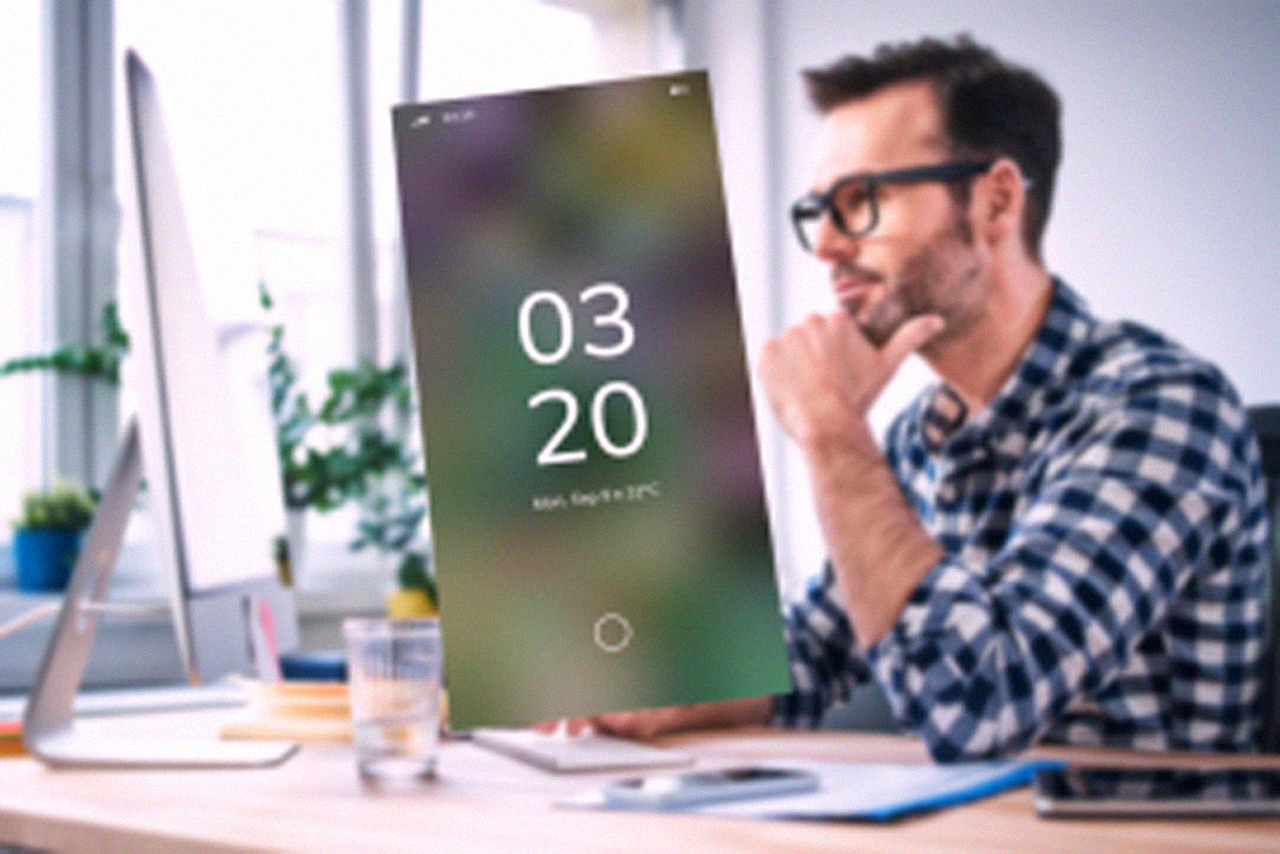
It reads 3h20
